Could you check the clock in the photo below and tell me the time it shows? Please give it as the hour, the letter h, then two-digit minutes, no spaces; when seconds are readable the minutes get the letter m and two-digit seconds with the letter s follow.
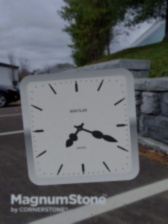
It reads 7h19
